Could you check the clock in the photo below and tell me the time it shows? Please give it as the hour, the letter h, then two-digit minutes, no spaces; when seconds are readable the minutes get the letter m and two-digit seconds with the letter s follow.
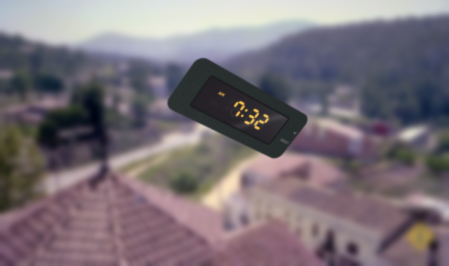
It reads 7h32
